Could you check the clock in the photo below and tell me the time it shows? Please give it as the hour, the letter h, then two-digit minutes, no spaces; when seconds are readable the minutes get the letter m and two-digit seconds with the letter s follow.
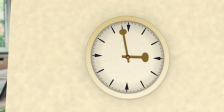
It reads 2h58
